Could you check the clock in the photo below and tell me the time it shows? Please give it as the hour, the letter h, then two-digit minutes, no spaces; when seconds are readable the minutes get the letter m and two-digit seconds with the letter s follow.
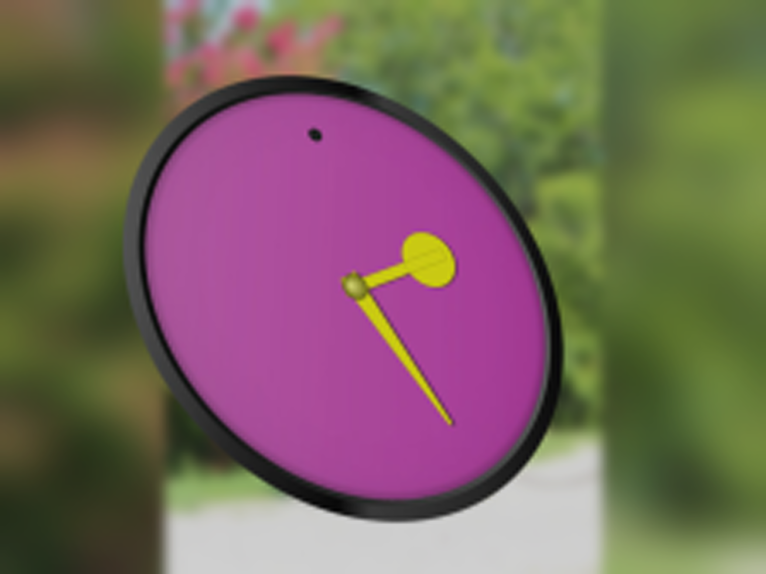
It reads 2h26
